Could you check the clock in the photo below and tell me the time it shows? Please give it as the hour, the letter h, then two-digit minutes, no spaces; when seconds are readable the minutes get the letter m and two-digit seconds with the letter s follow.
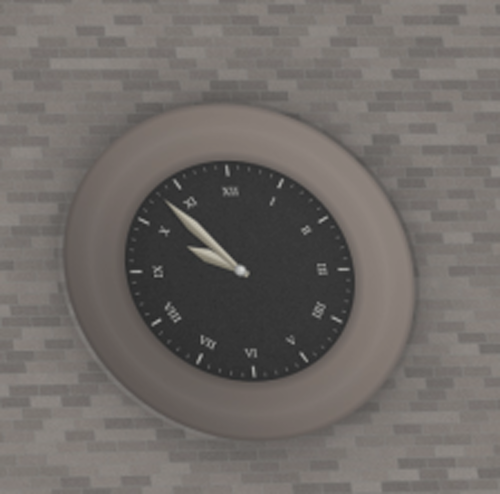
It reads 9h53
